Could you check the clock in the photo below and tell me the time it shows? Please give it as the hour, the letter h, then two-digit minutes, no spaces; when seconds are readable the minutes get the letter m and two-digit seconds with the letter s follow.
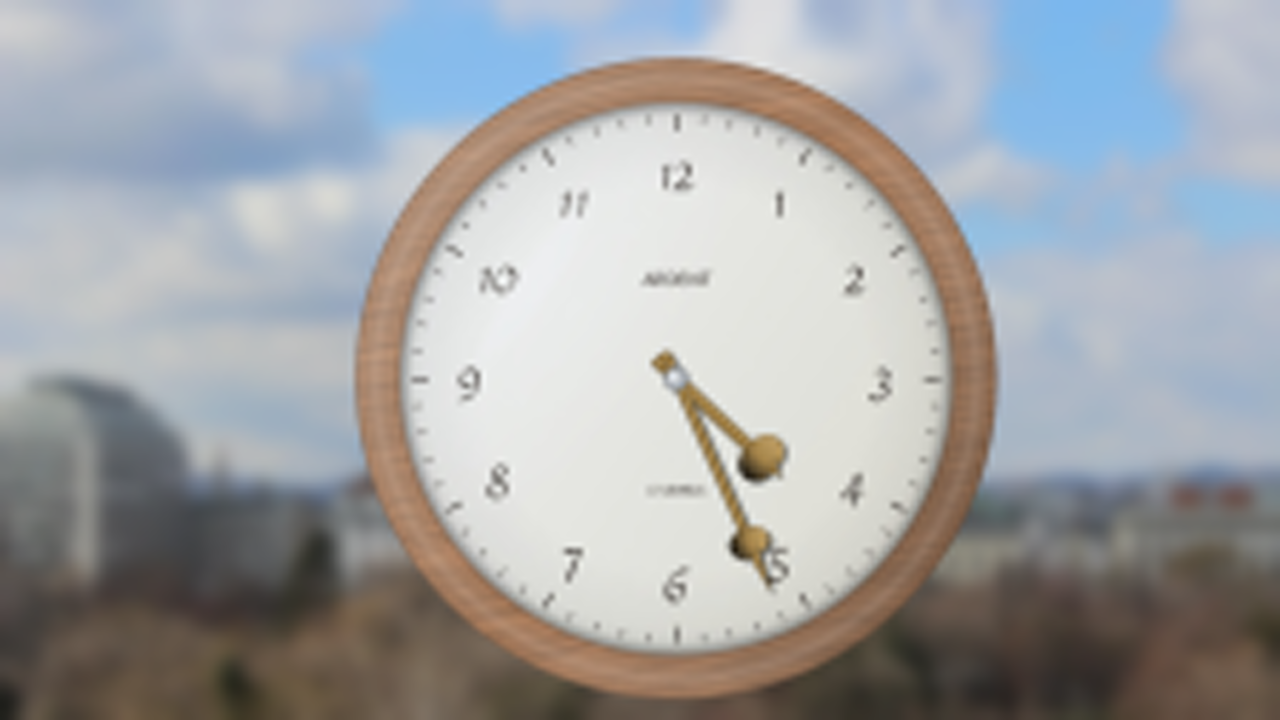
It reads 4h26
